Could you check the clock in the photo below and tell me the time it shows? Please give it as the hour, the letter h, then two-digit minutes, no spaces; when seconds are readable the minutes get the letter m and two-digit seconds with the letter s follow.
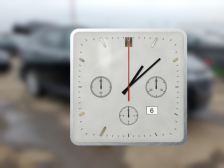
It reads 1h08
